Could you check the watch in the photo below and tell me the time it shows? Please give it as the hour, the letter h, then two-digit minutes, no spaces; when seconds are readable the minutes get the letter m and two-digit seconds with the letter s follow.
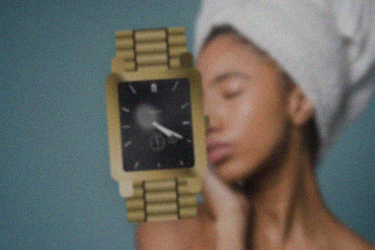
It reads 4h20
